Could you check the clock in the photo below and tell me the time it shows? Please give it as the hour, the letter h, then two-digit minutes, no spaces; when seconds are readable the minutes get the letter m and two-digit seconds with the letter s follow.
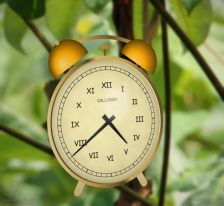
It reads 4h39
